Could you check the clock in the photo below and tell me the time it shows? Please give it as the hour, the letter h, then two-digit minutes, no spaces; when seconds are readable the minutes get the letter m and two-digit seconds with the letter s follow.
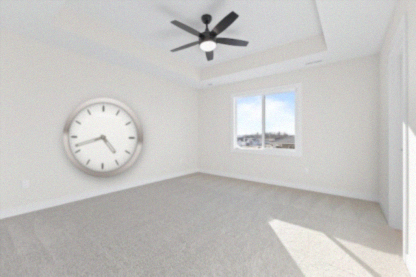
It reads 4h42
